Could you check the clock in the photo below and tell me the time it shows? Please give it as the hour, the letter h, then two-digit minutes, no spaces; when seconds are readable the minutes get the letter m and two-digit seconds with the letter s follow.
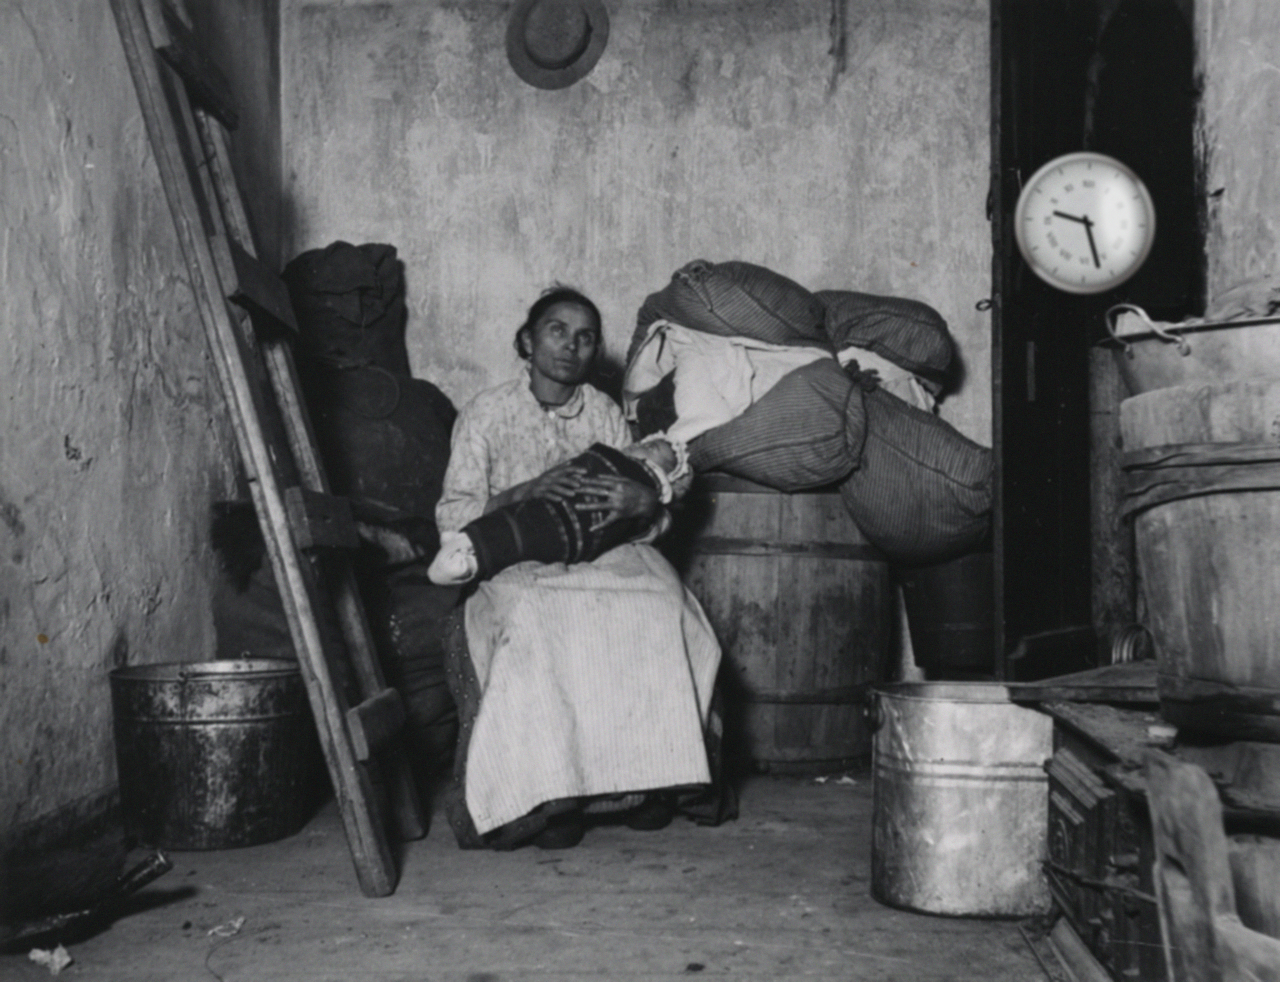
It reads 9h27
